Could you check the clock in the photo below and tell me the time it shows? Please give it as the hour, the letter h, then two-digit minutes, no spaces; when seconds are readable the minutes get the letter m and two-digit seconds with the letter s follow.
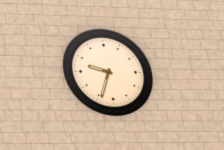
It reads 9h34
